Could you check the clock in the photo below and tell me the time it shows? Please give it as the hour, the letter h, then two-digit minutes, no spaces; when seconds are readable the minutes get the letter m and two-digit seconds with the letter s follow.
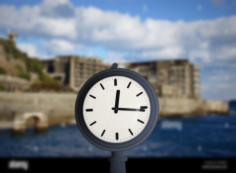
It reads 12h16
